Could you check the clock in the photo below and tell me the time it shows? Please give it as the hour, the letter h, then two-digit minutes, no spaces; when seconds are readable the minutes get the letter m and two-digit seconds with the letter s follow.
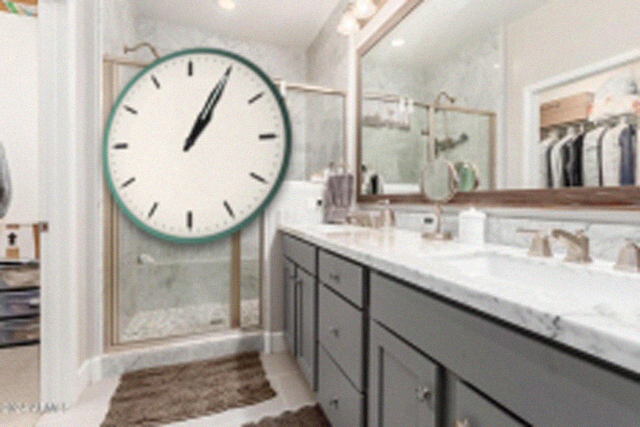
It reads 1h05
